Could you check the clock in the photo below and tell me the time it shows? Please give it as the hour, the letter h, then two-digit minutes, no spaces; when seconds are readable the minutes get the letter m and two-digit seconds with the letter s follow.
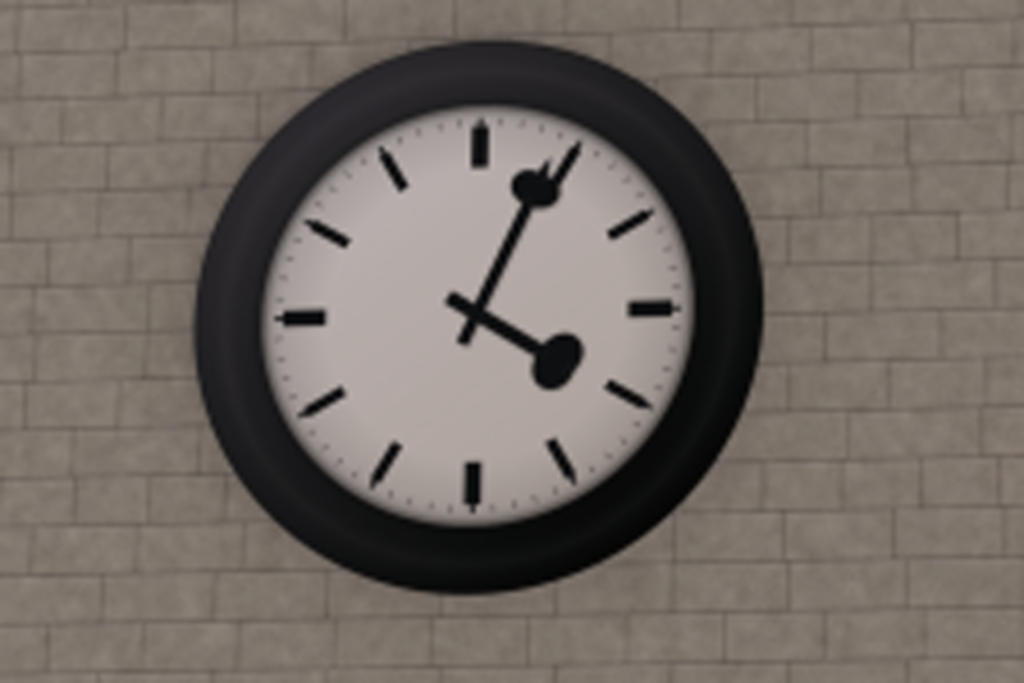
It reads 4h04
